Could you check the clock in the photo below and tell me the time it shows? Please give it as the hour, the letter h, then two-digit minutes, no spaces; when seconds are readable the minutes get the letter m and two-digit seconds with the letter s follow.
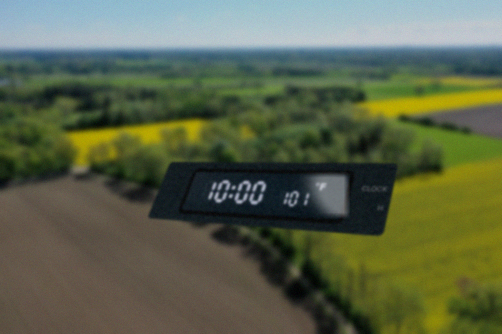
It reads 10h00
